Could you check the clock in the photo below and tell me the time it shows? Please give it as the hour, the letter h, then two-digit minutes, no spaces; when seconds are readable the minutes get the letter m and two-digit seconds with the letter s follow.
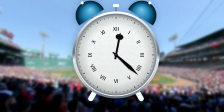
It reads 12h22
